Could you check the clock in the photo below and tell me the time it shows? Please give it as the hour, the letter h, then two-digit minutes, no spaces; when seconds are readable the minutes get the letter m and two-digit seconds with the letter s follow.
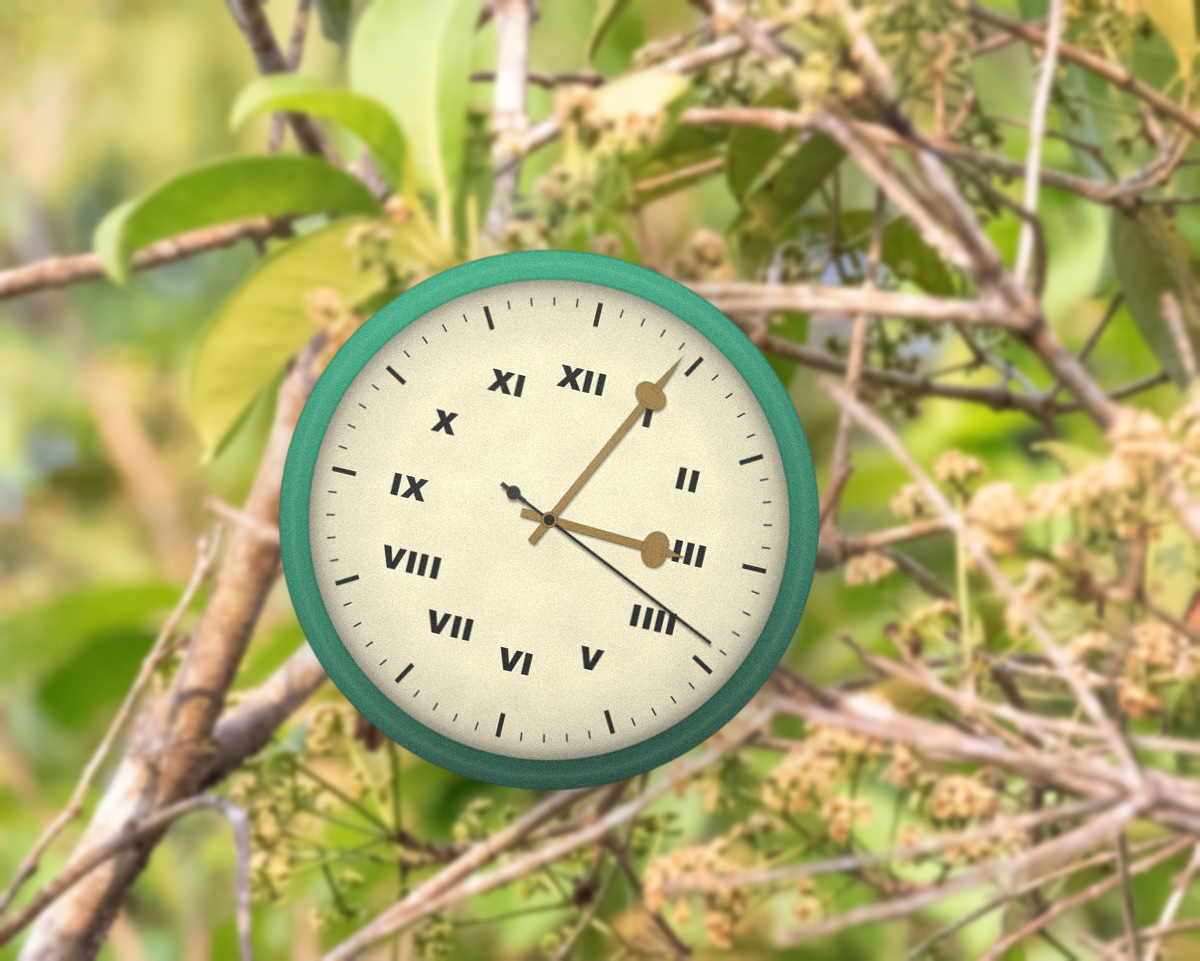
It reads 3h04m19s
